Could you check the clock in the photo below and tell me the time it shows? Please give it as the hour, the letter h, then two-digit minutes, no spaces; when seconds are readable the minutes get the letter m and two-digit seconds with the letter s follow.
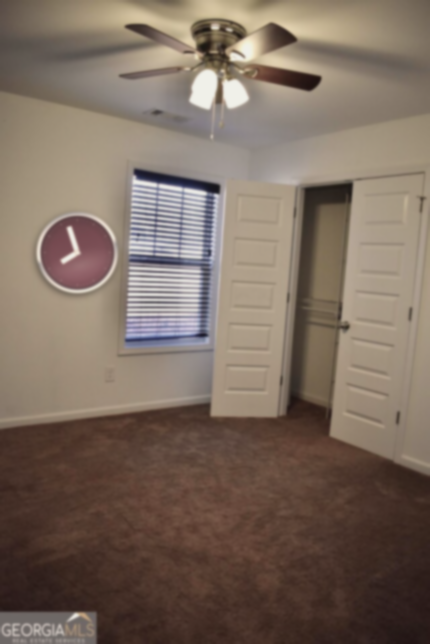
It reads 7h57
